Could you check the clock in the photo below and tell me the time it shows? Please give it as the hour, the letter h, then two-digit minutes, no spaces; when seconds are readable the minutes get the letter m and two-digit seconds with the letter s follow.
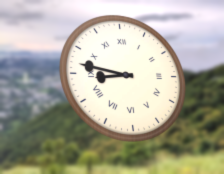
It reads 8h47
